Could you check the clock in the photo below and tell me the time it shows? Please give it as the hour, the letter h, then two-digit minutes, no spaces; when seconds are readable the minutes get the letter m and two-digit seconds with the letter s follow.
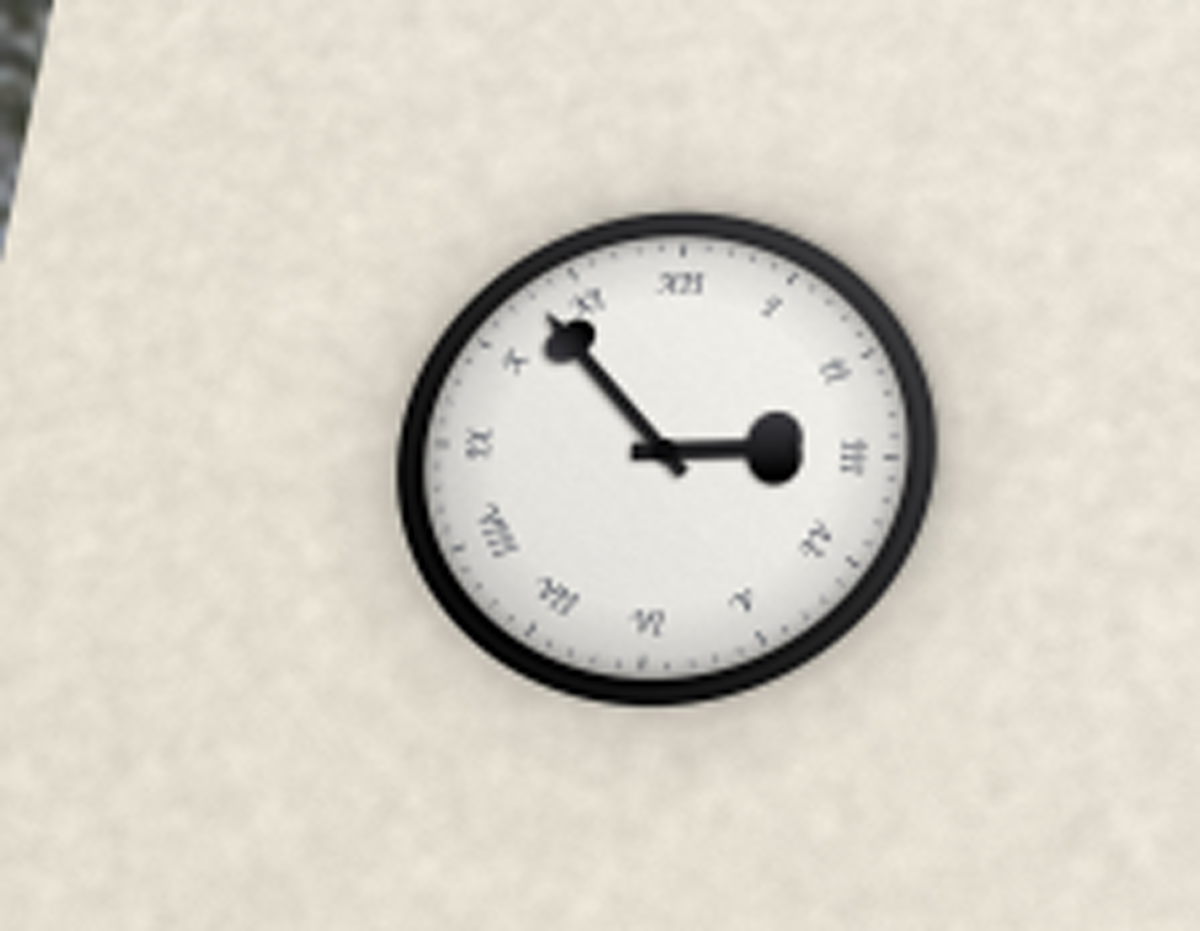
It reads 2h53
